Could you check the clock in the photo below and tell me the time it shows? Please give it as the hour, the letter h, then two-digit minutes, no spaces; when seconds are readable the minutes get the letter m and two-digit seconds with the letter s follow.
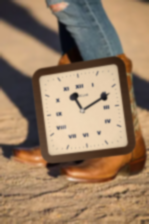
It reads 11h11
